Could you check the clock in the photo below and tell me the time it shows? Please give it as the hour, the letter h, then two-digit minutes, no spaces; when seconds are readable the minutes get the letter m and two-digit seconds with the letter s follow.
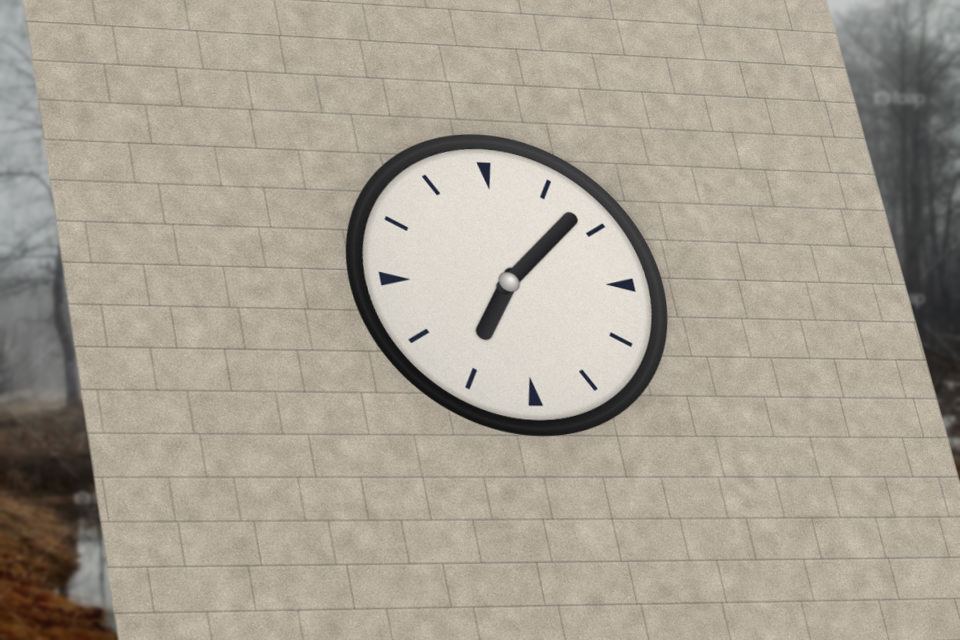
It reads 7h08
